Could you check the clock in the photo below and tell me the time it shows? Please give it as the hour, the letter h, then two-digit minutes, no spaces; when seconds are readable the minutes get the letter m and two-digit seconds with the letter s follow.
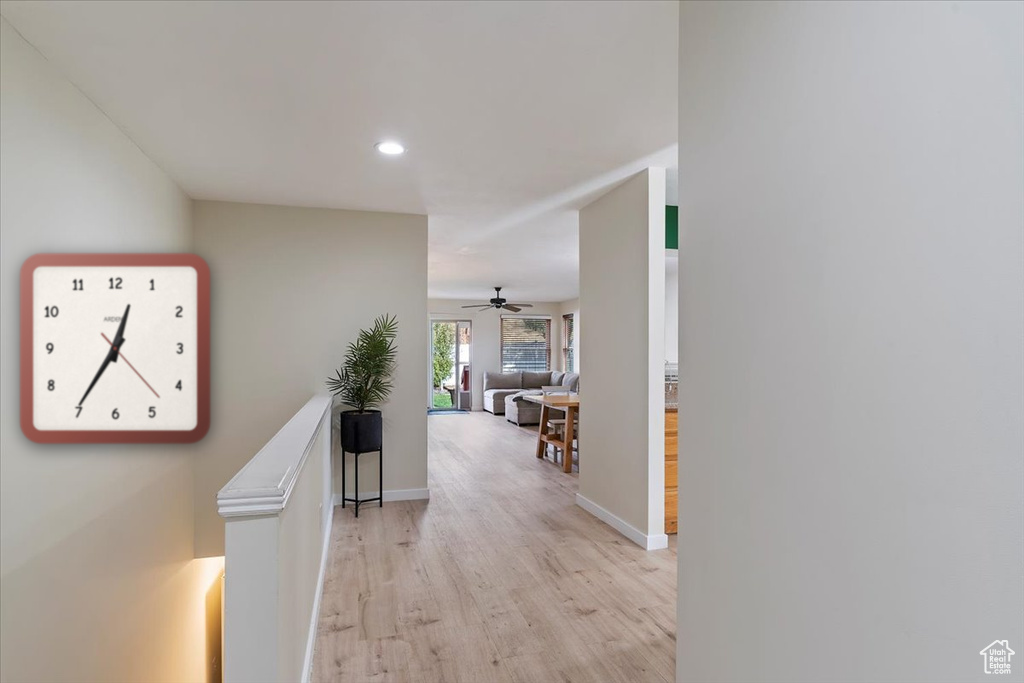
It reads 12h35m23s
